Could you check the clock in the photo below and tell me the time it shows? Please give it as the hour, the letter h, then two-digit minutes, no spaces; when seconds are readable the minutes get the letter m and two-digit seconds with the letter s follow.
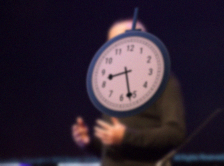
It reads 8h27
